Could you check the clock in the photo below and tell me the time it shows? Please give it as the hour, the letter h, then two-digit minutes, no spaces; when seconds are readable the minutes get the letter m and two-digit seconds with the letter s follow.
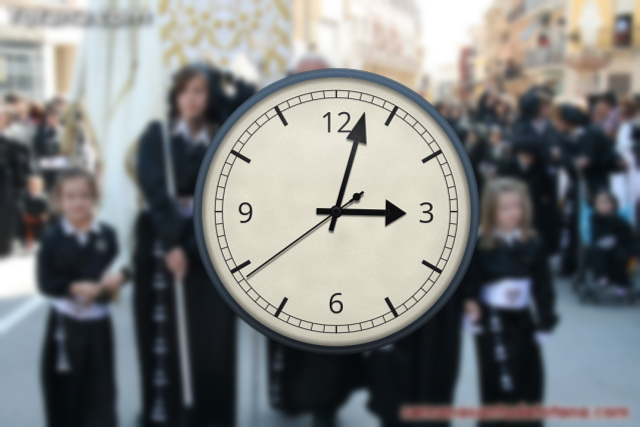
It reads 3h02m39s
